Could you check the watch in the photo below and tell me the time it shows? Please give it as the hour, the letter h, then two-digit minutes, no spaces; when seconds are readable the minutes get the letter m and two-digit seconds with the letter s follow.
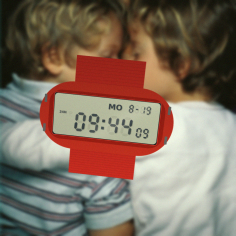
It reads 9h44m09s
